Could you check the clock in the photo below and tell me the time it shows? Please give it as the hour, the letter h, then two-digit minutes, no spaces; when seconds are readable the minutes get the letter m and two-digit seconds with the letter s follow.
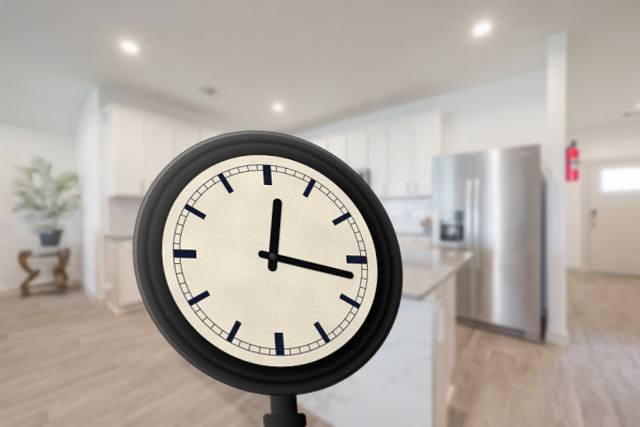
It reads 12h17
